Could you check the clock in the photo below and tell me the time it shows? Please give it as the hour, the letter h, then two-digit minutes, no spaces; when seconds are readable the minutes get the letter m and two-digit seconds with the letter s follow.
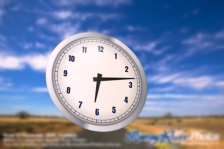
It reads 6h13
